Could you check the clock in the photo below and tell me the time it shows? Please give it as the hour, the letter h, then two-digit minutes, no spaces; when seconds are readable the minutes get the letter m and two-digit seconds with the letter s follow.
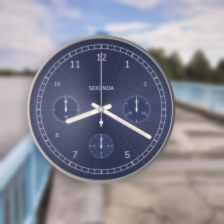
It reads 8h20
